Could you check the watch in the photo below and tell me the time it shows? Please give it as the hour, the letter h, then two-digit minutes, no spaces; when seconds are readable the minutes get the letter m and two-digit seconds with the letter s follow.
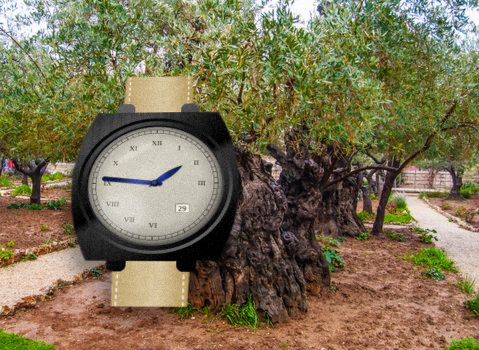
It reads 1h46
